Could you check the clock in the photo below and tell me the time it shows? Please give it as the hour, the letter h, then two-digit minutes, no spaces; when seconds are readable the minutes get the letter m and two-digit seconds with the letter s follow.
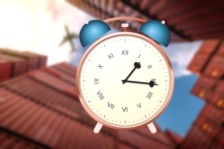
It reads 1h16
